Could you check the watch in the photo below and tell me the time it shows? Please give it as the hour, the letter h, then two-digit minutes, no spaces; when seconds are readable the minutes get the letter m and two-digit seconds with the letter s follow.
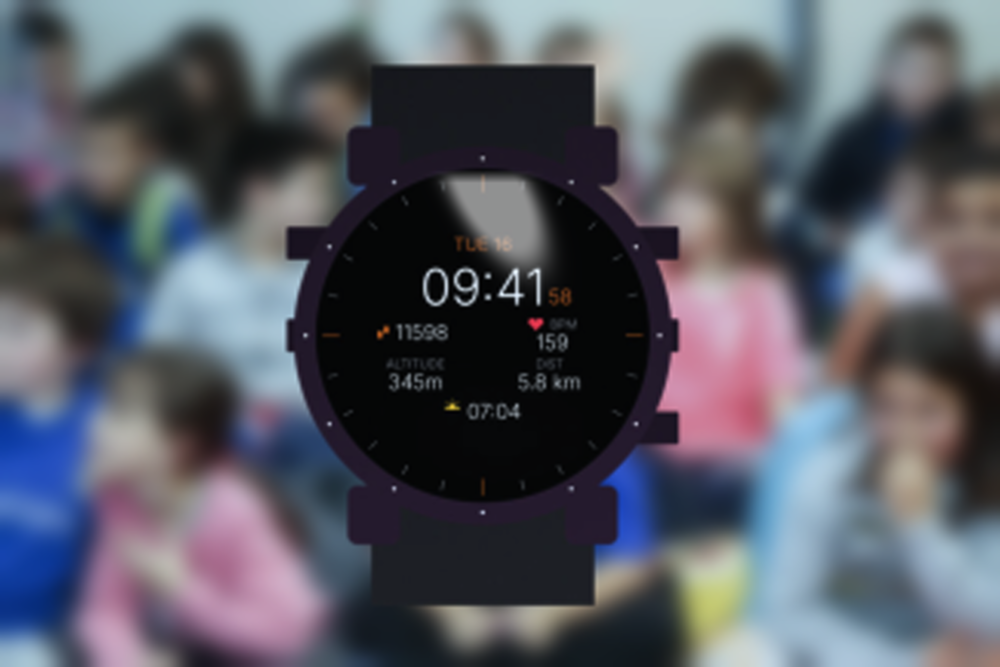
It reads 9h41
